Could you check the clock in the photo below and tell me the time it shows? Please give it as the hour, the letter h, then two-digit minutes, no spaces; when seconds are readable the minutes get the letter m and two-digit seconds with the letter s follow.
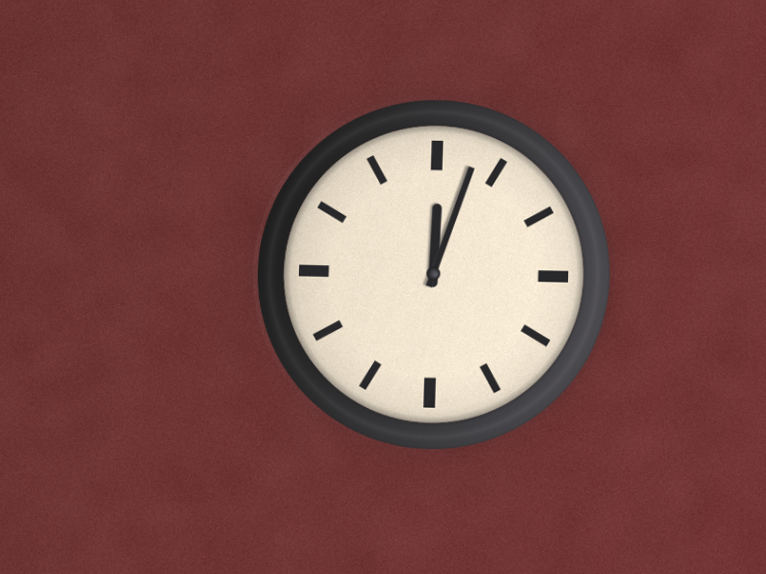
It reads 12h03
